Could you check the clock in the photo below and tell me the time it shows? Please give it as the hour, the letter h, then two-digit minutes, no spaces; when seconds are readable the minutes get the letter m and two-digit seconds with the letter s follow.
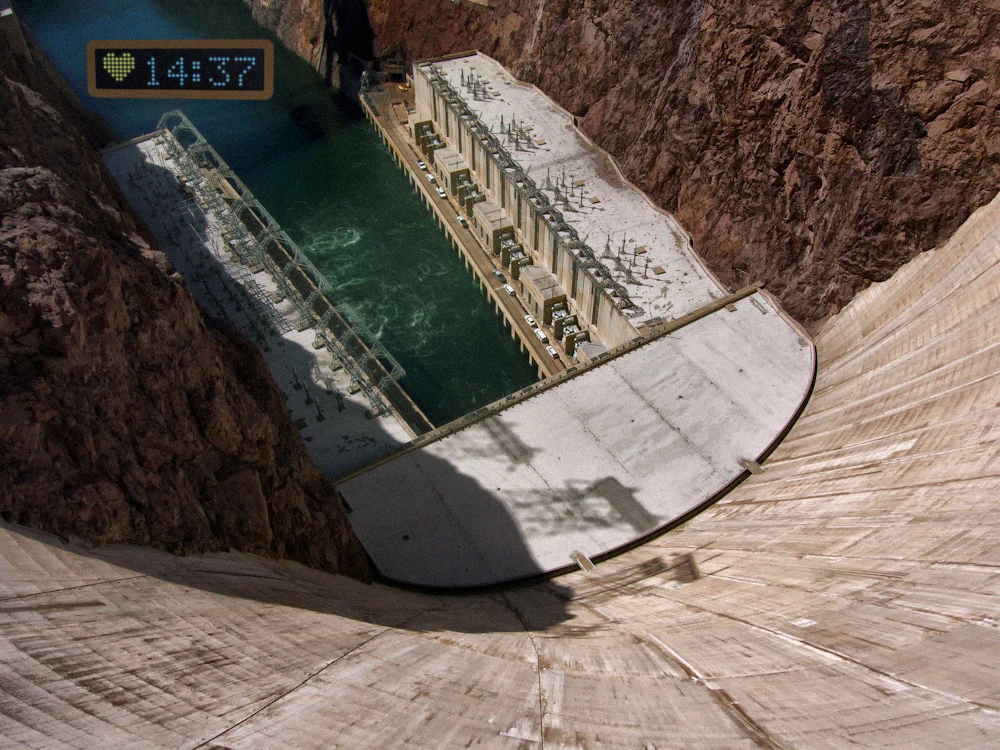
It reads 14h37
